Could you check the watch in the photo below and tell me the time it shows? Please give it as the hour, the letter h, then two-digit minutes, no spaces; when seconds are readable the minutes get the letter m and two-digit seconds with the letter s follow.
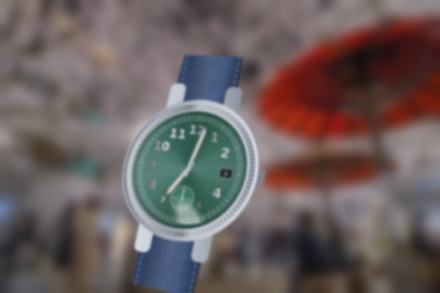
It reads 7h02
